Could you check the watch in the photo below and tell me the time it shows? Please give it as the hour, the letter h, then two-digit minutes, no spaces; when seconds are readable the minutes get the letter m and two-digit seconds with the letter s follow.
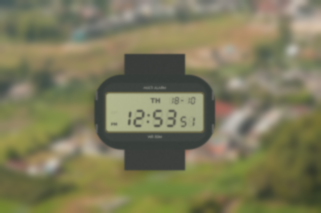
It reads 12h53m51s
